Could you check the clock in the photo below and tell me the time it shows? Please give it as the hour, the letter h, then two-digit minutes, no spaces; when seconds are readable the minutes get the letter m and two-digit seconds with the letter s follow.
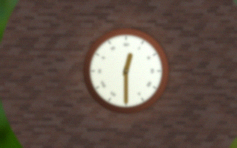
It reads 12h30
